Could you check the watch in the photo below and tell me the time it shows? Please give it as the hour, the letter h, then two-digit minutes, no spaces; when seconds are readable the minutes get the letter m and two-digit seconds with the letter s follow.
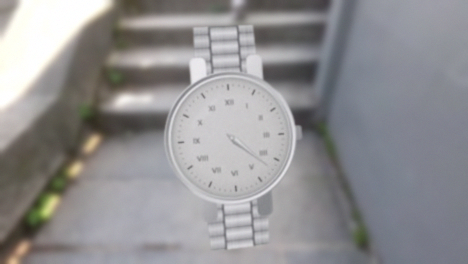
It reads 4h22
